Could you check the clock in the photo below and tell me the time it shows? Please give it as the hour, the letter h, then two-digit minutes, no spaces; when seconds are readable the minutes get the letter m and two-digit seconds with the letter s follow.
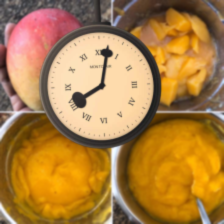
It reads 8h02
